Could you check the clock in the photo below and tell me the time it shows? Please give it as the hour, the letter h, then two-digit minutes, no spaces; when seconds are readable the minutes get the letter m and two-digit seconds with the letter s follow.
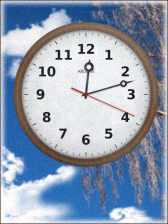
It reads 12h12m19s
